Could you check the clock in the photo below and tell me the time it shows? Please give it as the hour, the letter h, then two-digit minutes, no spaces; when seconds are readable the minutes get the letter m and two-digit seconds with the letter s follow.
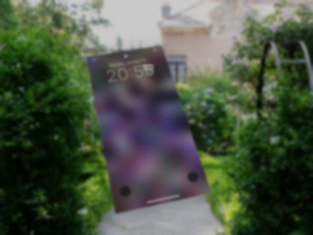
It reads 20h55
